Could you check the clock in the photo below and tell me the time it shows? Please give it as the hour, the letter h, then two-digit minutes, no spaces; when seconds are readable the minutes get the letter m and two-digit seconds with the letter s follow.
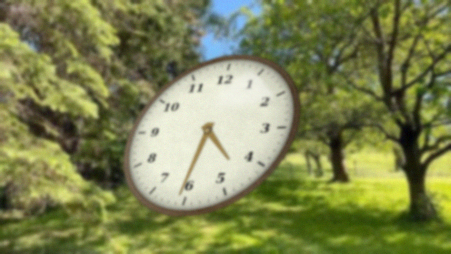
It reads 4h31
